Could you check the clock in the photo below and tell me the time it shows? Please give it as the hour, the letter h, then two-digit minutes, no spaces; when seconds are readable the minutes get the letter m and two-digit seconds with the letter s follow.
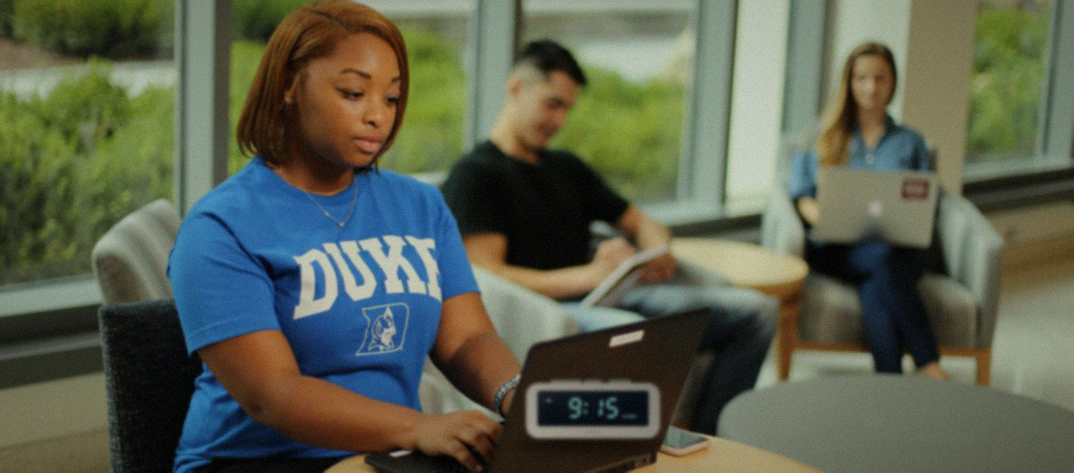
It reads 9h15
